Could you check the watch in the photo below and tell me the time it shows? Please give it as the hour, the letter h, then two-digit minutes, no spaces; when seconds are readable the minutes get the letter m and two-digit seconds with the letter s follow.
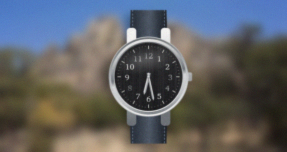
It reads 6h28
